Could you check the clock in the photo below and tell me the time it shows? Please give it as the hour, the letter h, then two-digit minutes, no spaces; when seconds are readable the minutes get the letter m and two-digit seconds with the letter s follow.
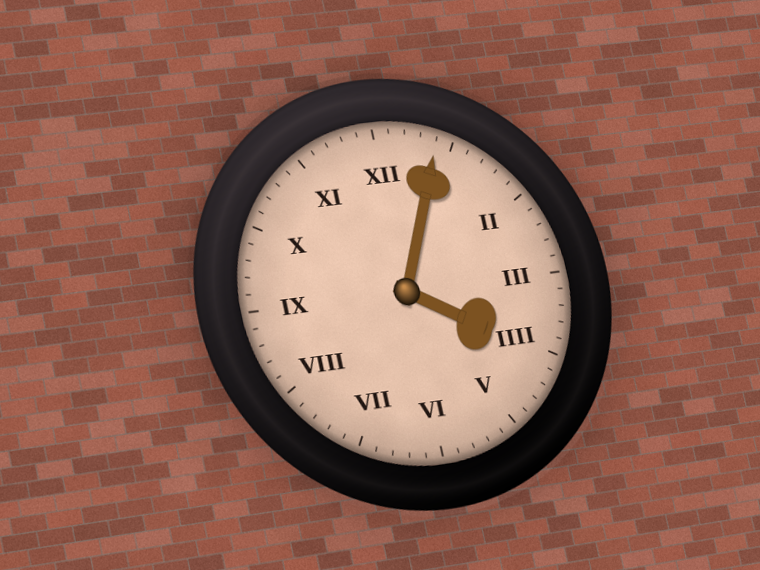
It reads 4h04
